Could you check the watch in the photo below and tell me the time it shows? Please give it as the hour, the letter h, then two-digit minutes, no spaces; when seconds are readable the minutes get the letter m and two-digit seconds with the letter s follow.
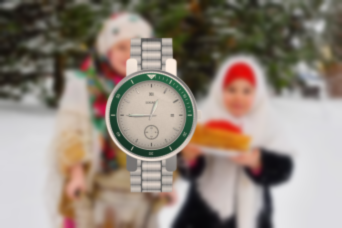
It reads 12h45
